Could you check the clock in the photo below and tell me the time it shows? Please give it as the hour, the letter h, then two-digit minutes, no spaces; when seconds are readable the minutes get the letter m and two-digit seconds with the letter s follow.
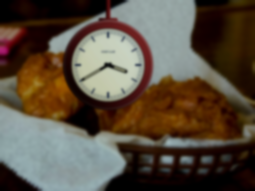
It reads 3h40
